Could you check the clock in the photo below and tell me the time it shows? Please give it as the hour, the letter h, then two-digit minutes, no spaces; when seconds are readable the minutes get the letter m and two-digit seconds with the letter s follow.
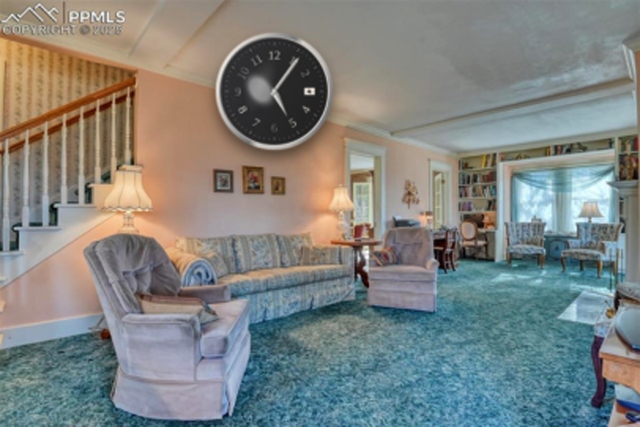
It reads 5h06
